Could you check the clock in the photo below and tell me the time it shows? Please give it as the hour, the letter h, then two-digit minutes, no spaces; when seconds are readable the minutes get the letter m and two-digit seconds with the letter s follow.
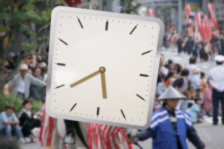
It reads 5h39
